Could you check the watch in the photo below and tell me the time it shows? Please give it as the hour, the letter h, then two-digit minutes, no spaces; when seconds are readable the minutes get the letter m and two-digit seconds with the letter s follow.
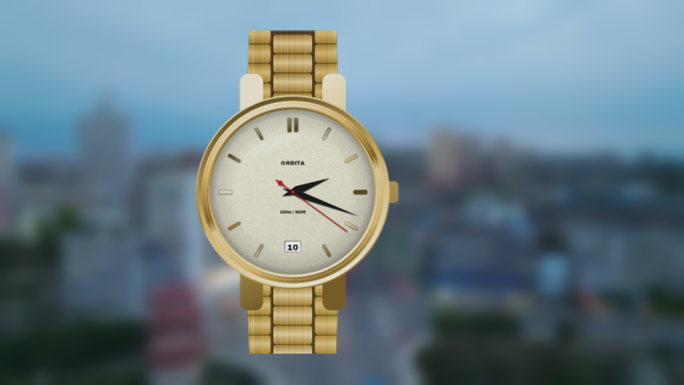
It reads 2h18m21s
